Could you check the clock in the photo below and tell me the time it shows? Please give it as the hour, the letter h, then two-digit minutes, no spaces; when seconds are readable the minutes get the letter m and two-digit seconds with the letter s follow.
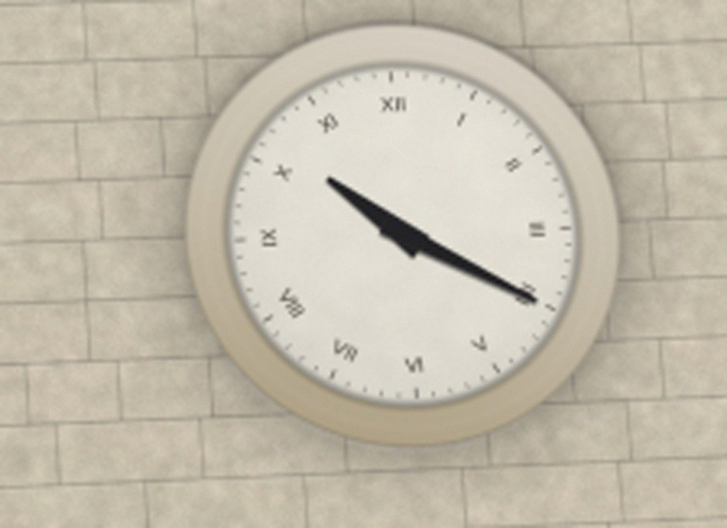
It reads 10h20
